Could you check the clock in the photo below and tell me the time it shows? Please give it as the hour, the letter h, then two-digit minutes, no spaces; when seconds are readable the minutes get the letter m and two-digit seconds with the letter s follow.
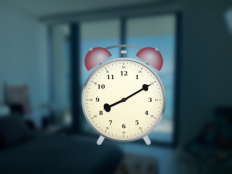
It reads 8h10
